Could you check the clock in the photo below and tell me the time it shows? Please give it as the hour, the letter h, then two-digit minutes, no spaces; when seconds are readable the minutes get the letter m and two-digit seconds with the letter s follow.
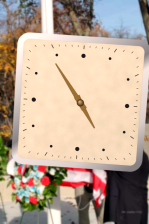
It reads 4h54
